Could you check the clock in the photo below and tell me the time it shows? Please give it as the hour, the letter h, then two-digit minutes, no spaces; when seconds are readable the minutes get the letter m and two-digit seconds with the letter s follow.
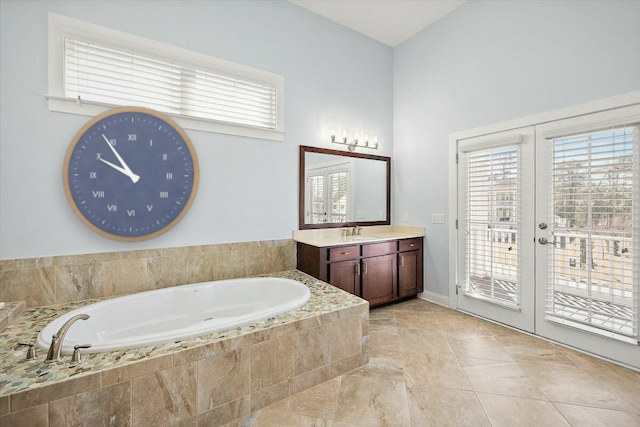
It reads 9h54
